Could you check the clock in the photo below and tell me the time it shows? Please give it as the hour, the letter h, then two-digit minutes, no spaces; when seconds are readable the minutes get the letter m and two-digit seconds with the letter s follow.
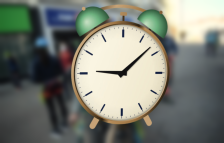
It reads 9h08
